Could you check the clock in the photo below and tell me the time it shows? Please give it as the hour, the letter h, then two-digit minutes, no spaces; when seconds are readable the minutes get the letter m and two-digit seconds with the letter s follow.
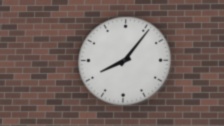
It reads 8h06
